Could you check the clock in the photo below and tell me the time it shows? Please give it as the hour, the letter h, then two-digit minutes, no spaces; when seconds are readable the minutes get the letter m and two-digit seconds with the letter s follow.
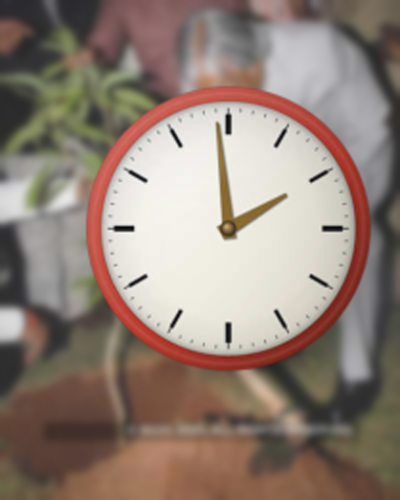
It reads 1h59
